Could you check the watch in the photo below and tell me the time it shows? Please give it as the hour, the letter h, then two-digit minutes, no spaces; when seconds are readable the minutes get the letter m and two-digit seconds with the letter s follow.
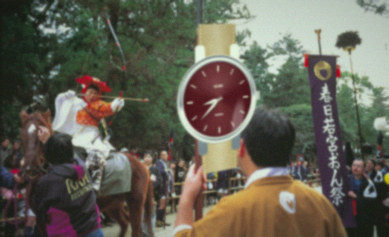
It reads 8h38
